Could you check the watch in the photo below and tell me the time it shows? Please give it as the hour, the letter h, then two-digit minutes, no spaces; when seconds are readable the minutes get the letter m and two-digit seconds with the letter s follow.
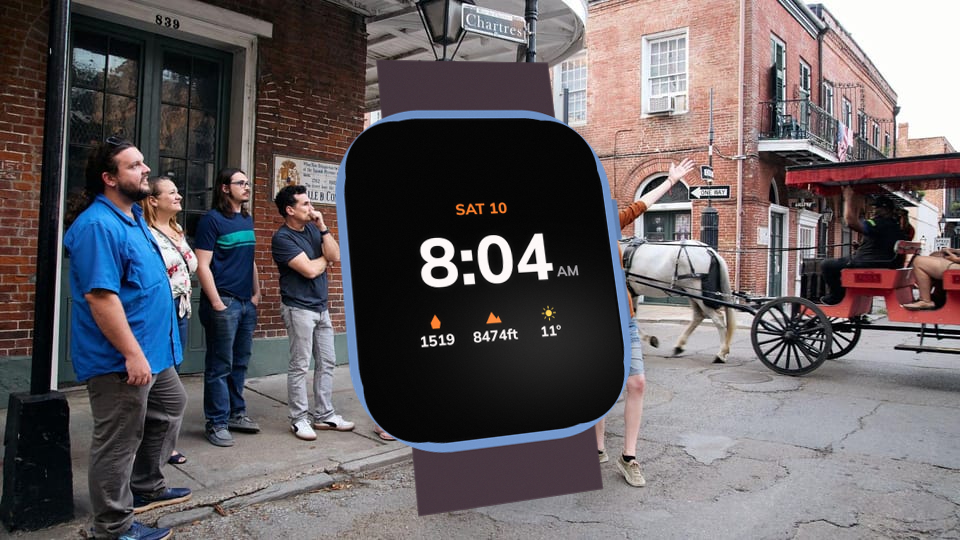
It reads 8h04
